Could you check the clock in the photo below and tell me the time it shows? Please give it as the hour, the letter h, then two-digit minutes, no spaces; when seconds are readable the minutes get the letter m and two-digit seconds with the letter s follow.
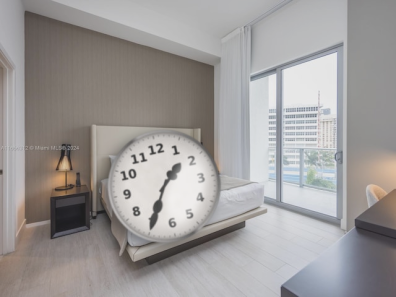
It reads 1h35
